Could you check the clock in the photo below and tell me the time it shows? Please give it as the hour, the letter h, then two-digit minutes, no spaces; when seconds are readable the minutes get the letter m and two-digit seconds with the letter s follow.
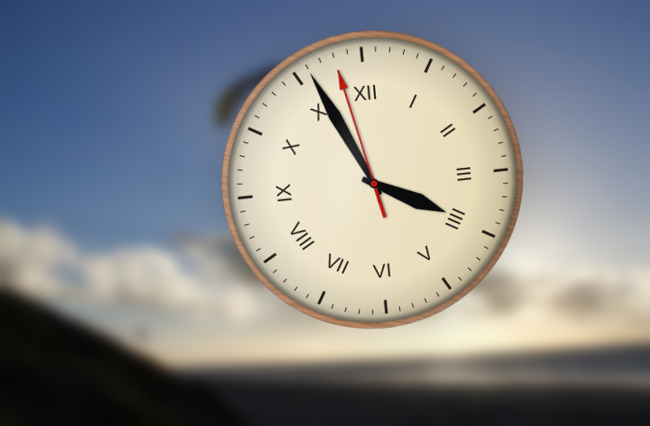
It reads 3h55m58s
